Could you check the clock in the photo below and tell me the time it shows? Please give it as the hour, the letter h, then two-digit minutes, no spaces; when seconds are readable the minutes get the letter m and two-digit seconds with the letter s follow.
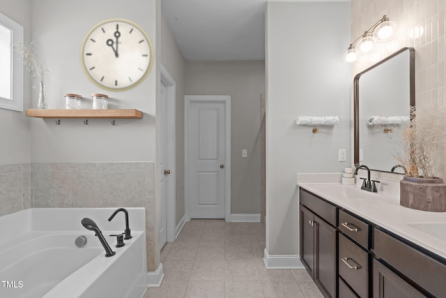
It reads 11h00
